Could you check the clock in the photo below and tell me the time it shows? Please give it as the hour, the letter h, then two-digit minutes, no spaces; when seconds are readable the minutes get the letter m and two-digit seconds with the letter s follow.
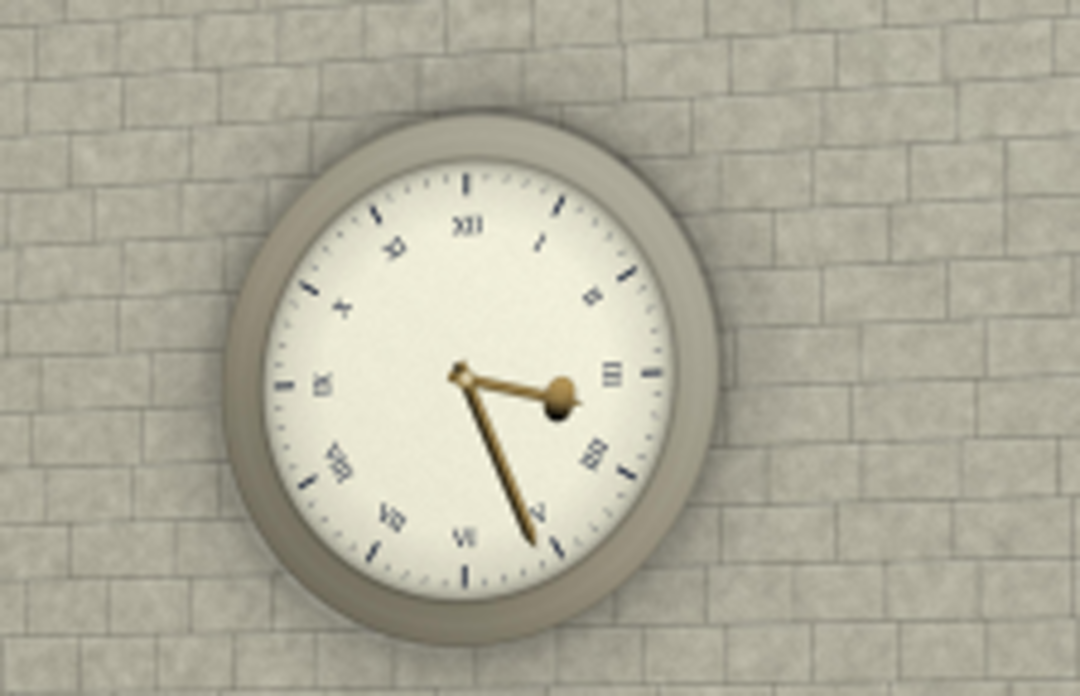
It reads 3h26
